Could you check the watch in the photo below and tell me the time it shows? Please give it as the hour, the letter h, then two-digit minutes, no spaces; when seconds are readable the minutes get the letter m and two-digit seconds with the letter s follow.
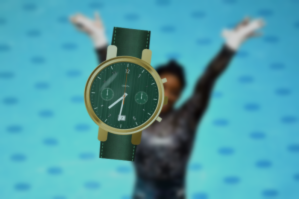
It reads 7h31
